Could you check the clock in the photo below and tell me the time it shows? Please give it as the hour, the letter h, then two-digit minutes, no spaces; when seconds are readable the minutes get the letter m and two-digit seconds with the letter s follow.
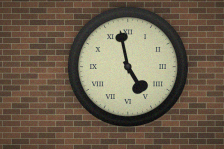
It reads 4h58
